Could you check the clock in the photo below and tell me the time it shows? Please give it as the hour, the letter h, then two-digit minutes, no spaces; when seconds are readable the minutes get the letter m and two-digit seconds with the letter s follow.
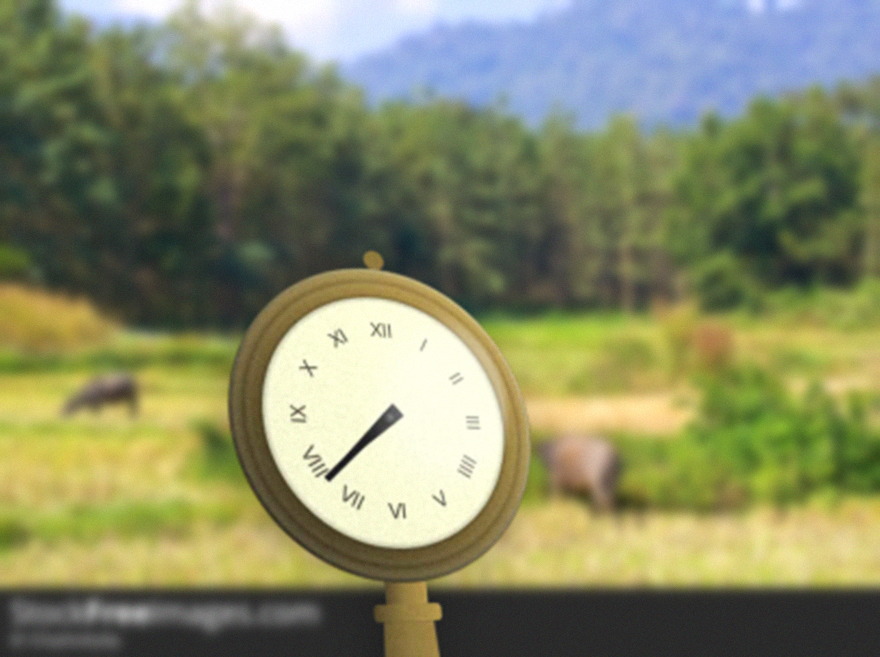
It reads 7h38
